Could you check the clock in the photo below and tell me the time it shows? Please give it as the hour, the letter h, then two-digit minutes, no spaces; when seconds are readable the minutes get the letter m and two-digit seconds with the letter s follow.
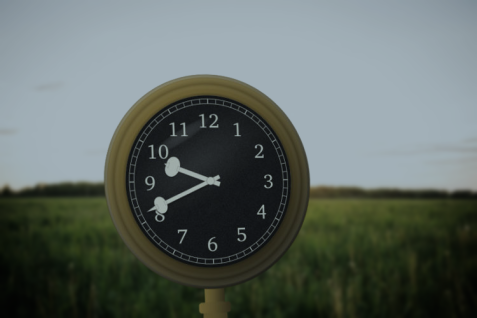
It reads 9h41
